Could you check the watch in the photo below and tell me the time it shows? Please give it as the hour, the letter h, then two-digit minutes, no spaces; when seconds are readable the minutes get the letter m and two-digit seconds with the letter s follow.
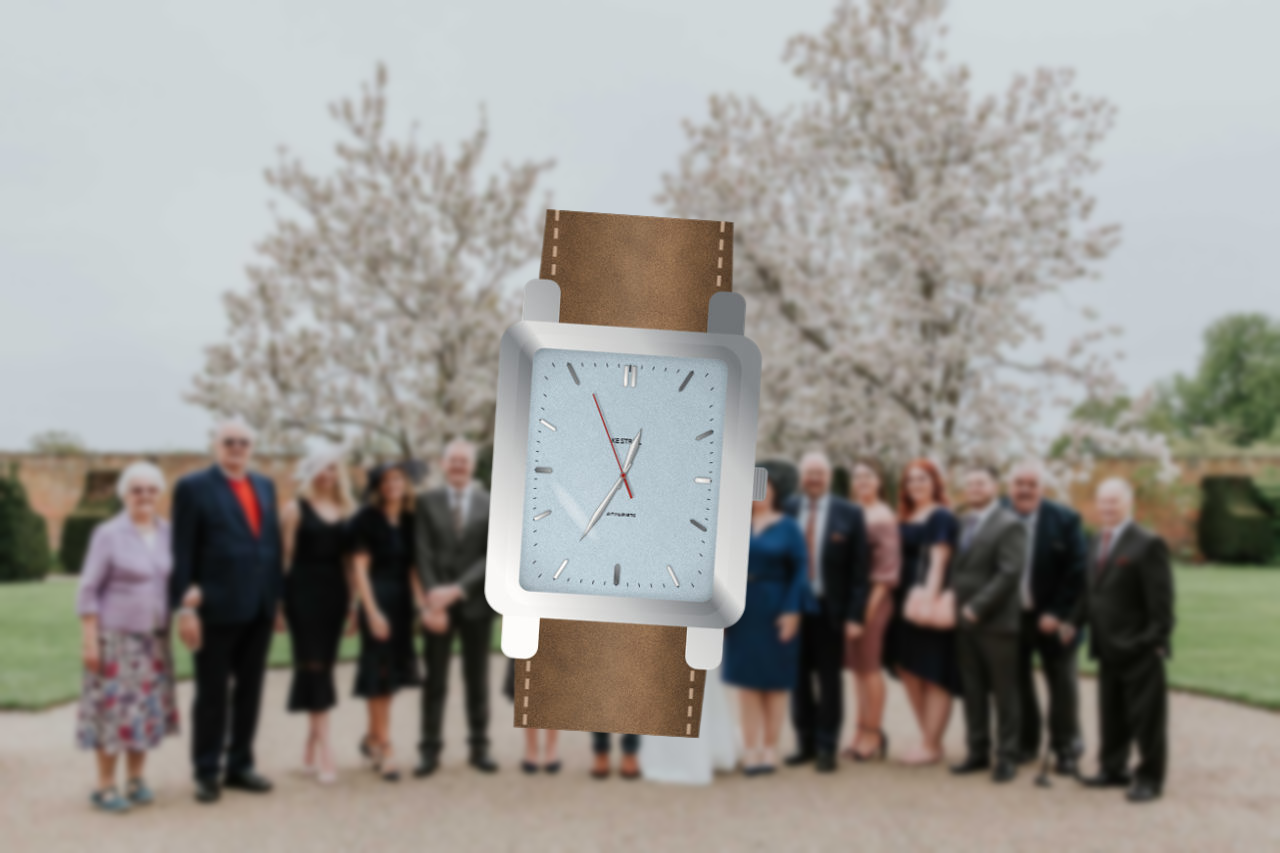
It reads 12h34m56s
